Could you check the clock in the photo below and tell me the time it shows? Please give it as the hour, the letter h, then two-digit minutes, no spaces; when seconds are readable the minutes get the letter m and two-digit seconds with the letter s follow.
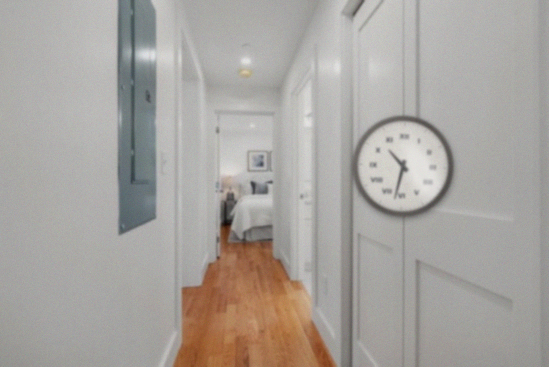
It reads 10h32
